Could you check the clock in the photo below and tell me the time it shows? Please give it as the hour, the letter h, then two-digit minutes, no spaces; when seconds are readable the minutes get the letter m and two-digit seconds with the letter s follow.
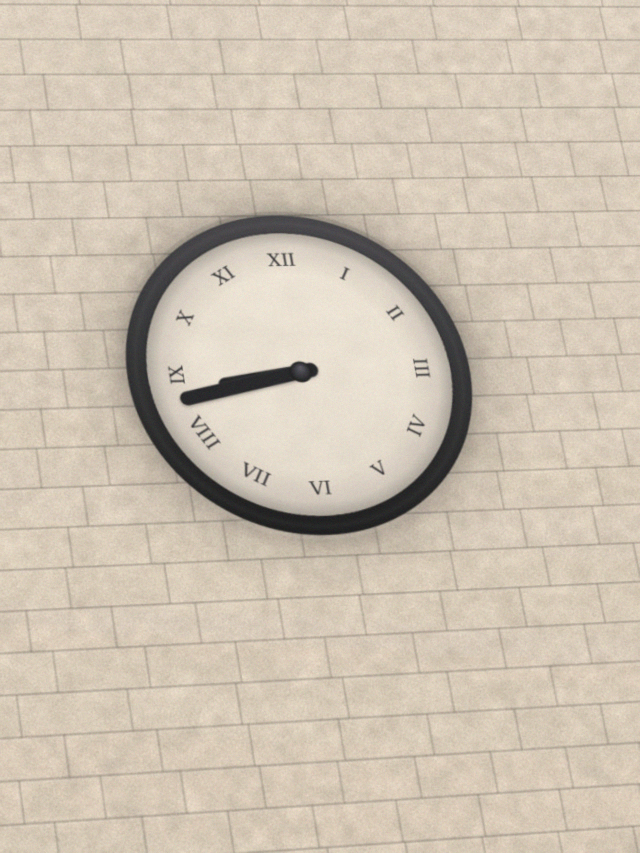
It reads 8h43
